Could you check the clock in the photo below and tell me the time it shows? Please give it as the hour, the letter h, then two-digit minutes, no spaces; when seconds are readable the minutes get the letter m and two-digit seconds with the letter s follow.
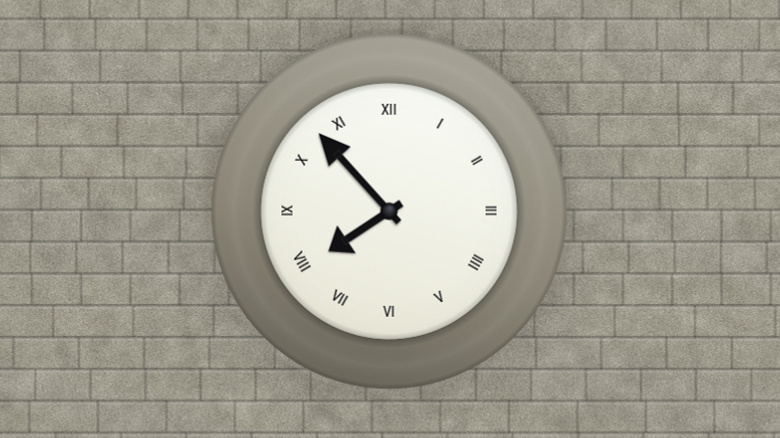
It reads 7h53
